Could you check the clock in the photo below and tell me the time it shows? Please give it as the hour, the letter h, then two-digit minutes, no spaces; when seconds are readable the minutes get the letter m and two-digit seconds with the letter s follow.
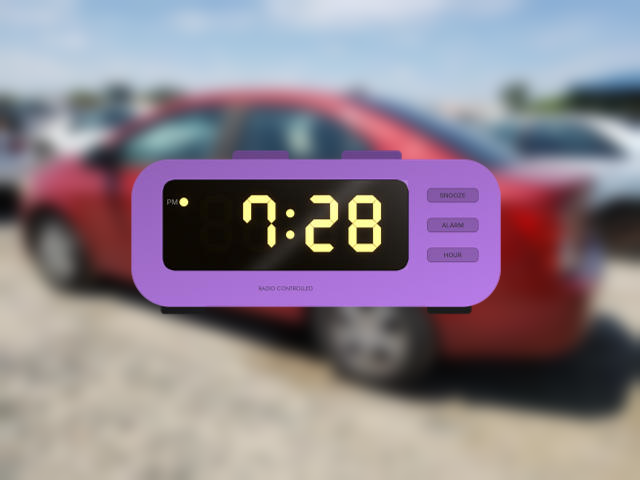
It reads 7h28
